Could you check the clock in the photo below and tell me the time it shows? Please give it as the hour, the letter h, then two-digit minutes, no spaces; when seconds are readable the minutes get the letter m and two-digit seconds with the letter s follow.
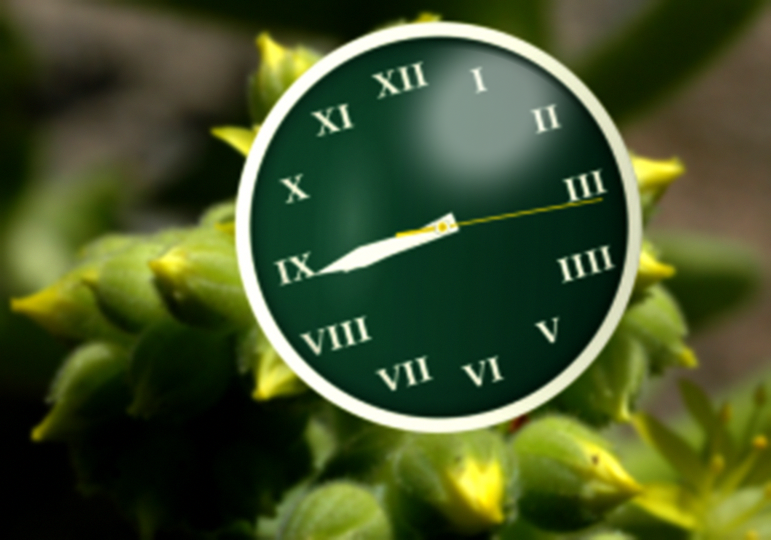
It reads 8h44m16s
